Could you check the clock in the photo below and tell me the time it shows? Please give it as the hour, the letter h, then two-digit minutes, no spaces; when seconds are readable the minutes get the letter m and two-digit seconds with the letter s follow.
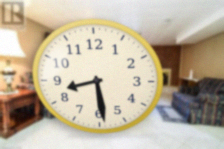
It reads 8h29
